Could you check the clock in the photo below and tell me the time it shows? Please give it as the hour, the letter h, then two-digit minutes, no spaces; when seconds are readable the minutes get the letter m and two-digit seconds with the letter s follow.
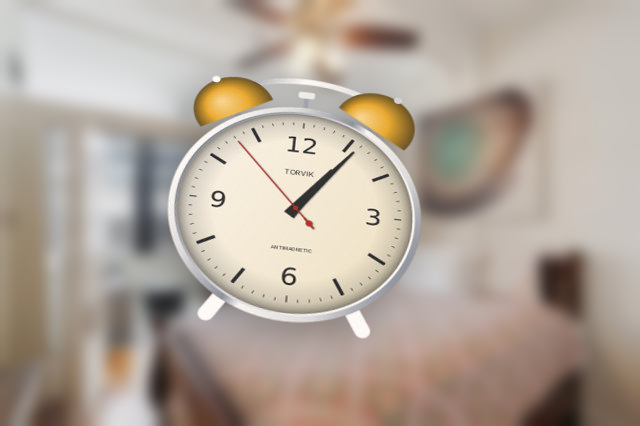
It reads 1h05m53s
